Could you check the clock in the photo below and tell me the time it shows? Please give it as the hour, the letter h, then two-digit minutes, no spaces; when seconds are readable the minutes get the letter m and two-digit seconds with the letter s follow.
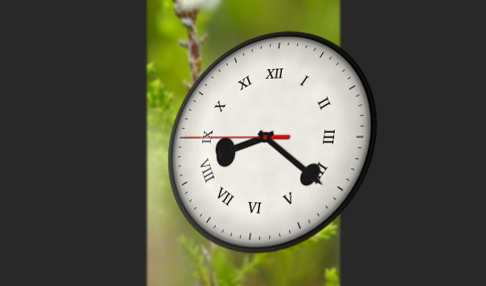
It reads 8h20m45s
